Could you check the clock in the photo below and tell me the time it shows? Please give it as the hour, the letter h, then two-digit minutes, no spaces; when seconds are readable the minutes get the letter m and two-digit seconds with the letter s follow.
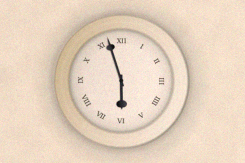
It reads 5h57
